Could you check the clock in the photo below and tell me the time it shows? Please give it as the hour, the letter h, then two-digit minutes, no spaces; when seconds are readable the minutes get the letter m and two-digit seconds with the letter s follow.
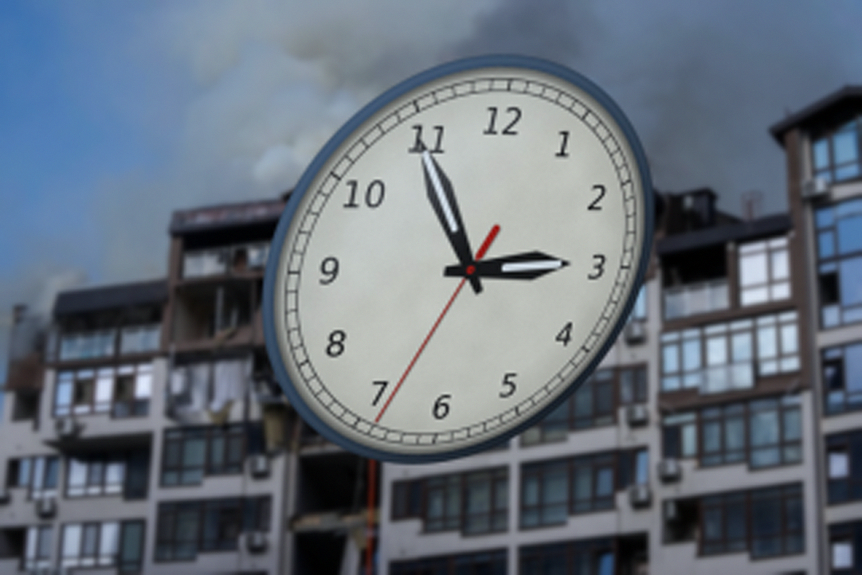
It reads 2h54m34s
